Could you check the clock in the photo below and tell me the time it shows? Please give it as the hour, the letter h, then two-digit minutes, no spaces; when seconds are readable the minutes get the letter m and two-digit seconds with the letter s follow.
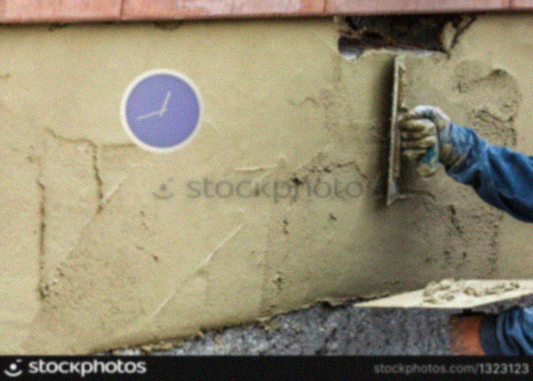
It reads 12h42
